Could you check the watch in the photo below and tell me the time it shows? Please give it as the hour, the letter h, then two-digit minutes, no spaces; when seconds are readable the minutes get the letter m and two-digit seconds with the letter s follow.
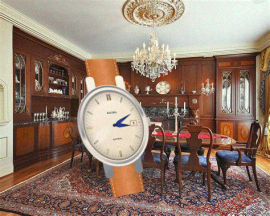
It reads 3h11
